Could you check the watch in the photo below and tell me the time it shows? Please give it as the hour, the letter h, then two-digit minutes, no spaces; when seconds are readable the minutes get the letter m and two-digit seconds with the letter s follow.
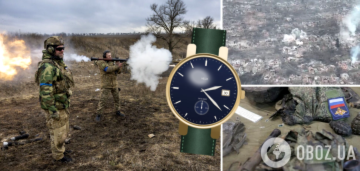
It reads 2h22
